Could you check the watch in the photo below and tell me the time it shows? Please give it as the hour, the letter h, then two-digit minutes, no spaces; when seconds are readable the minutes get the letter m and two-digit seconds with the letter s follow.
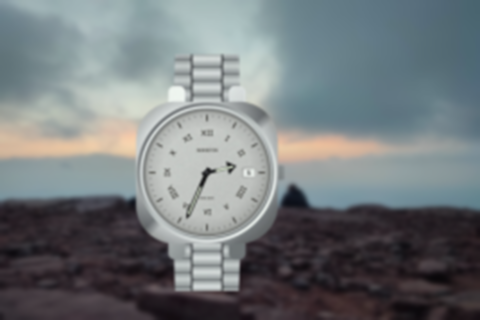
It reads 2h34
